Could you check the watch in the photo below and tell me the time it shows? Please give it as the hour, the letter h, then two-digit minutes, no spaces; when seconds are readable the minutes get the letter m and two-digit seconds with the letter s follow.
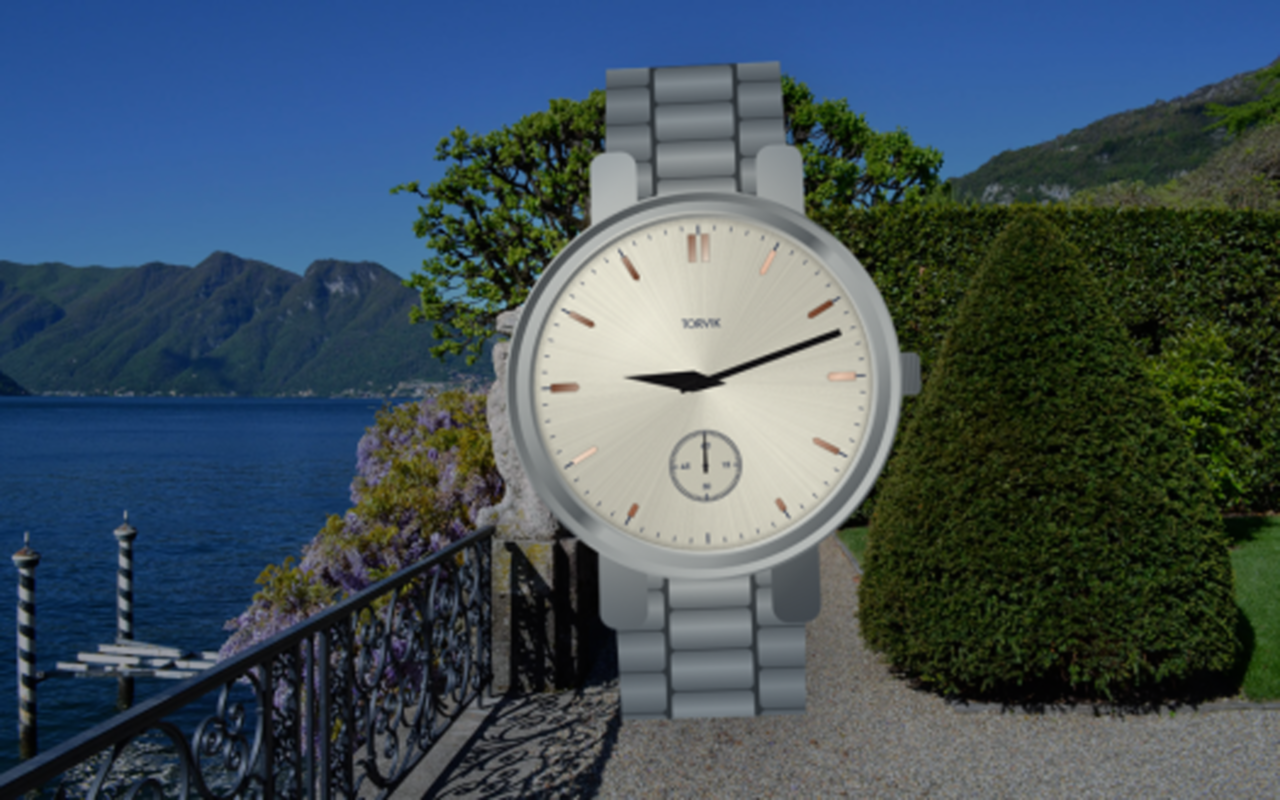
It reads 9h12
